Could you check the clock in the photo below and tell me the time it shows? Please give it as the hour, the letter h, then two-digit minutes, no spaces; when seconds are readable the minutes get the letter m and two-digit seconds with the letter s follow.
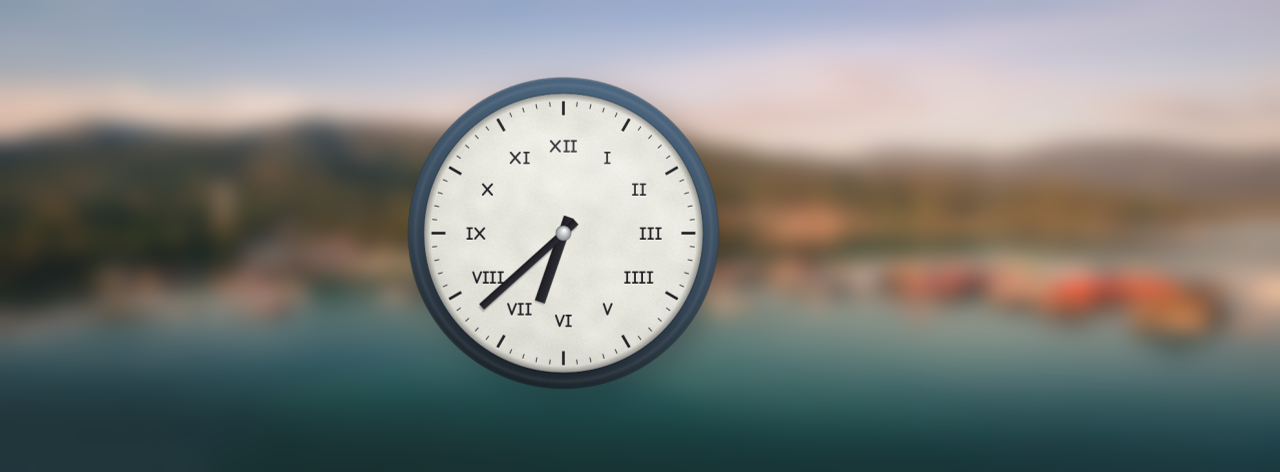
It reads 6h38
